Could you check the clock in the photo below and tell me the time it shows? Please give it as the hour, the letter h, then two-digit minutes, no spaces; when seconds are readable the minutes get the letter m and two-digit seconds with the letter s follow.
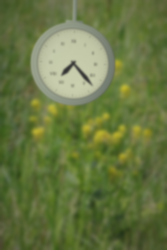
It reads 7h23
